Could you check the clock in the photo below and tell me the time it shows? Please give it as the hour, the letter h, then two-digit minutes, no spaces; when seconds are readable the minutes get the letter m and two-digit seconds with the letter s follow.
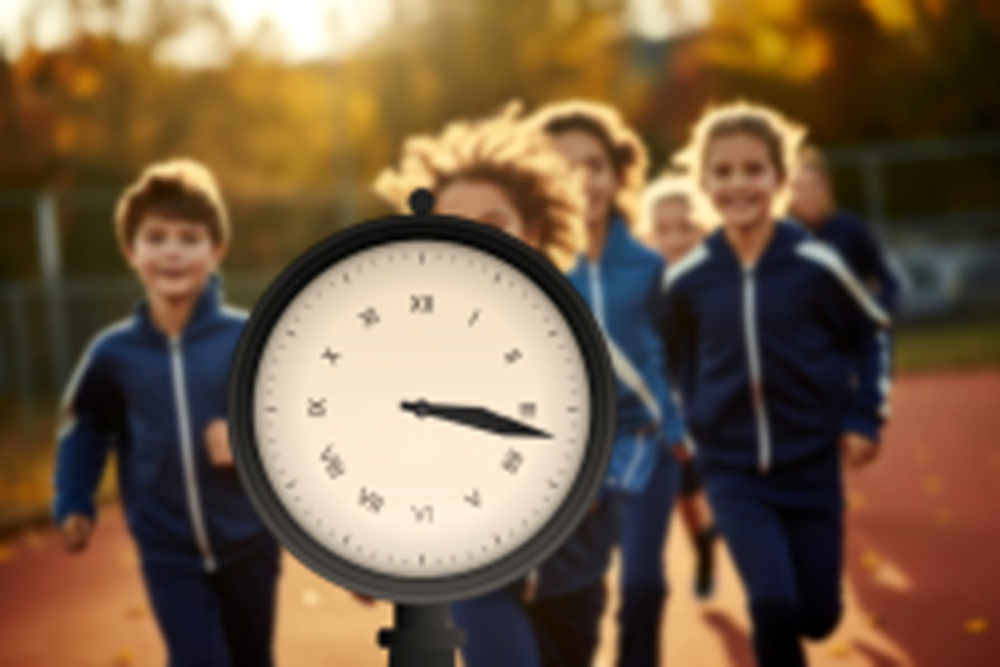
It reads 3h17
